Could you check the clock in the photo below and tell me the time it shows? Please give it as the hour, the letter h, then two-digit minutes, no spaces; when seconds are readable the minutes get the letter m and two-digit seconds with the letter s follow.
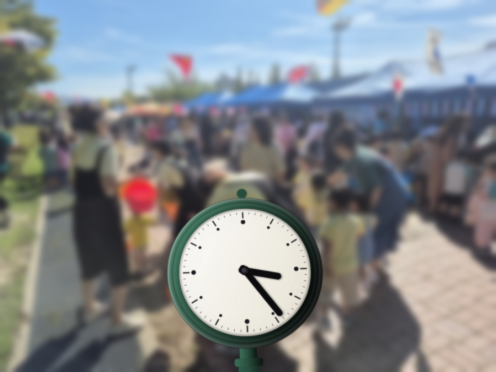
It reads 3h24
